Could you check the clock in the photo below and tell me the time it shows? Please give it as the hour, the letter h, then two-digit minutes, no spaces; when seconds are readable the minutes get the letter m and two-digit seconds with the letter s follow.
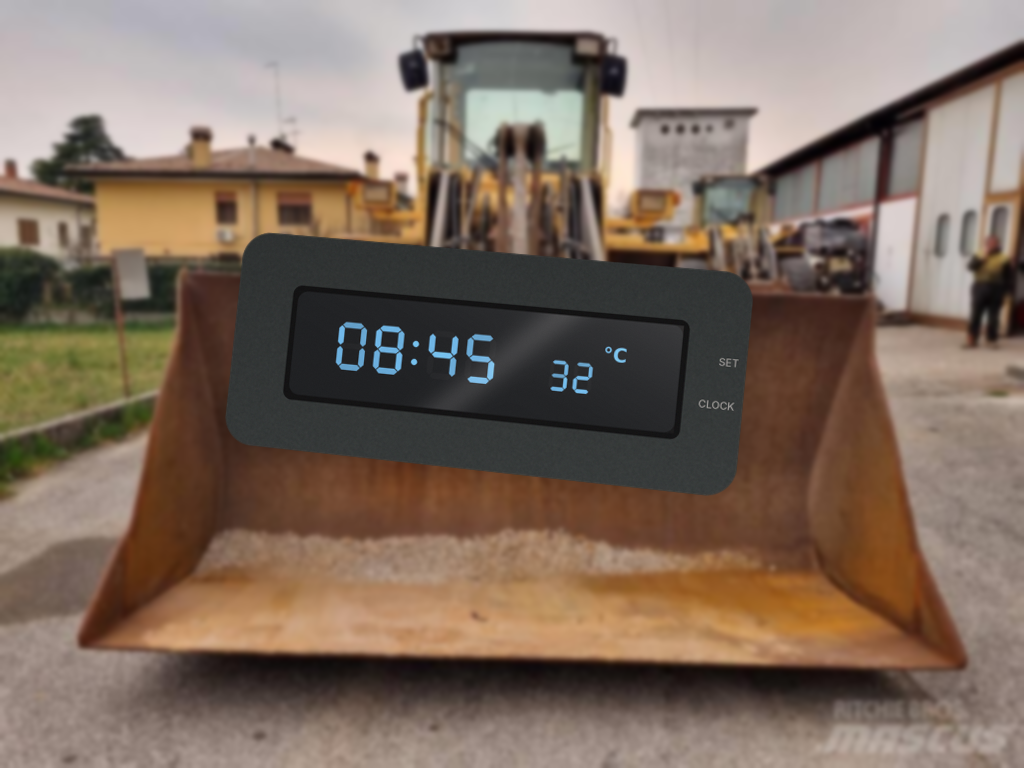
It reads 8h45
